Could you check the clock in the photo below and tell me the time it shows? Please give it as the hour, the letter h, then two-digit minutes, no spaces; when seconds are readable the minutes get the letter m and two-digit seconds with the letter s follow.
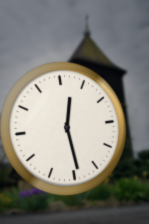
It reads 12h29
